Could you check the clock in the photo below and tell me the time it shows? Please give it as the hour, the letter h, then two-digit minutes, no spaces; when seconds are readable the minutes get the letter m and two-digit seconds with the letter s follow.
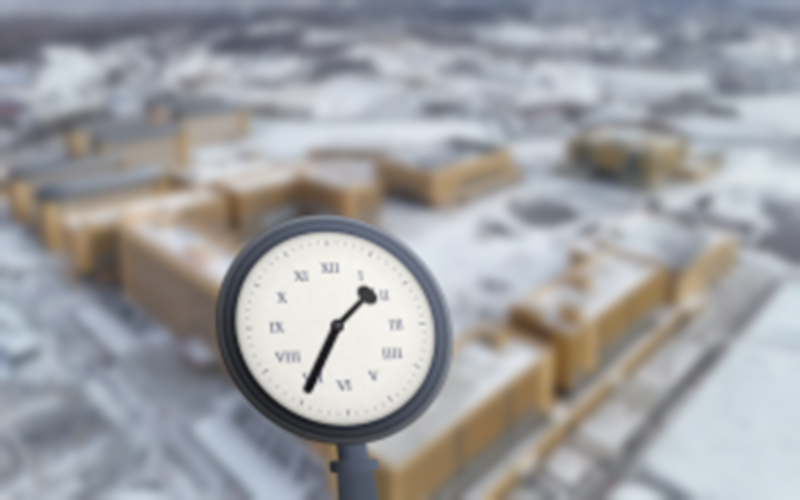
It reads 1h35
